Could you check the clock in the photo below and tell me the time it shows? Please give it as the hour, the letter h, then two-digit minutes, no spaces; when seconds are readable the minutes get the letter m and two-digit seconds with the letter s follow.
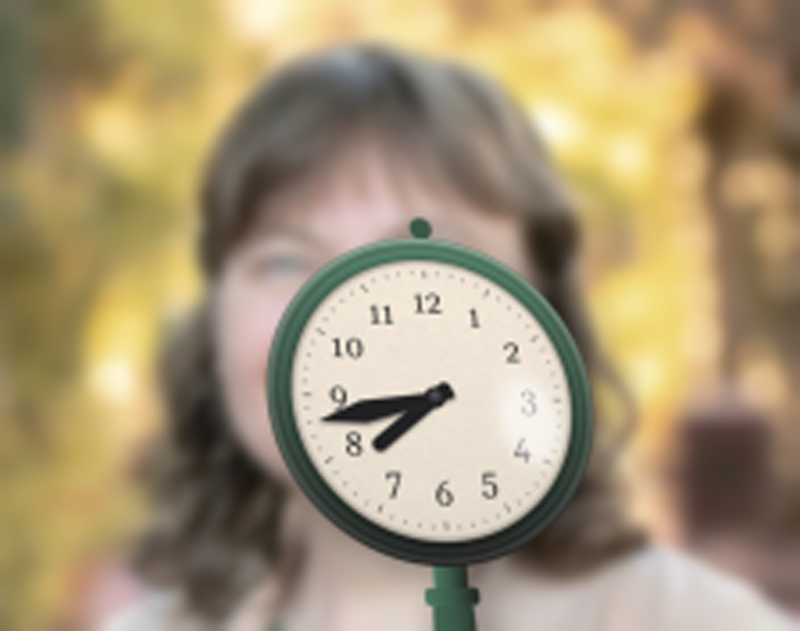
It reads 7h43
